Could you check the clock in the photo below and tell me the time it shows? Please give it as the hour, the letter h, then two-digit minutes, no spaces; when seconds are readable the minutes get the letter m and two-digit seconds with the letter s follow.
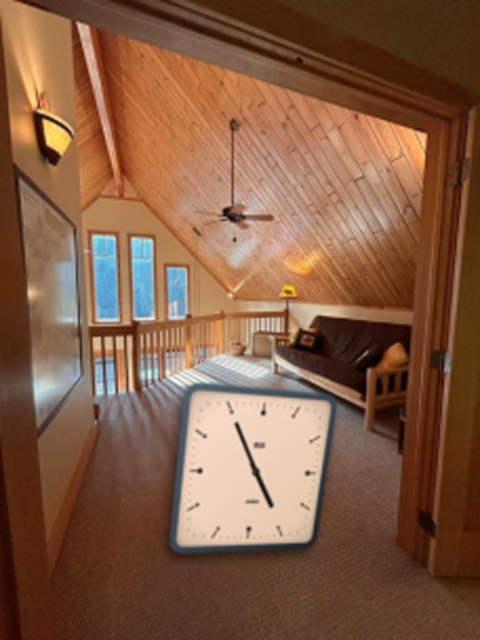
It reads 4h55
